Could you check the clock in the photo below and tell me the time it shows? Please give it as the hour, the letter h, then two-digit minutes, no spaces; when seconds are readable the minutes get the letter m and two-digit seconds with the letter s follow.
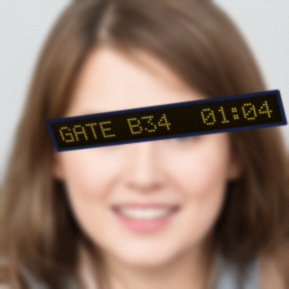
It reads 1h04
